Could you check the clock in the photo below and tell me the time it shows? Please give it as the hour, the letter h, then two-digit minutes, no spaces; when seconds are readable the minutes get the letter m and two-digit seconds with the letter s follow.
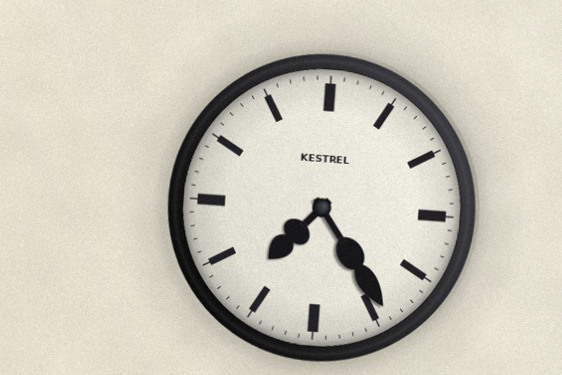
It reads 7h24
